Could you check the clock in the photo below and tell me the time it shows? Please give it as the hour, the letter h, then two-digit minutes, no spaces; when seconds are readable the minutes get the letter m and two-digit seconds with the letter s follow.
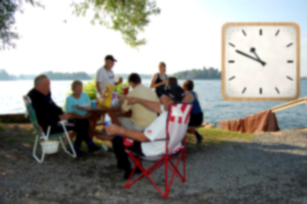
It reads 10h49
